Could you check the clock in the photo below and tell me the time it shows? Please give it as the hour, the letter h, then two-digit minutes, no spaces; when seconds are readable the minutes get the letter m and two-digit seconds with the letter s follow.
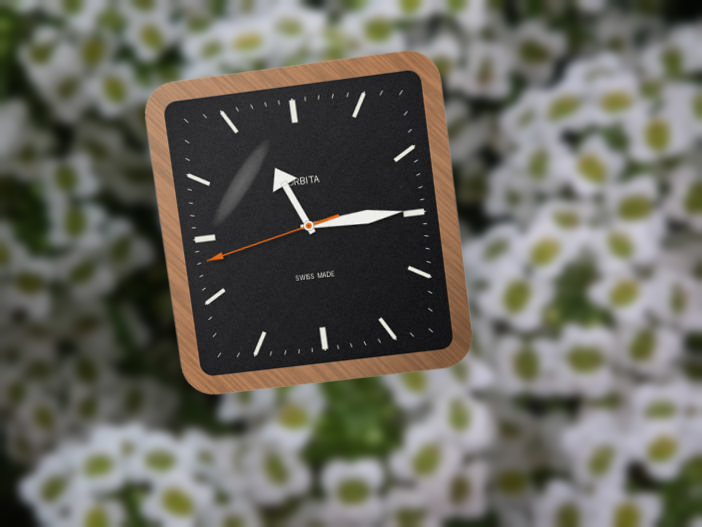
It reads 11h14m43s
